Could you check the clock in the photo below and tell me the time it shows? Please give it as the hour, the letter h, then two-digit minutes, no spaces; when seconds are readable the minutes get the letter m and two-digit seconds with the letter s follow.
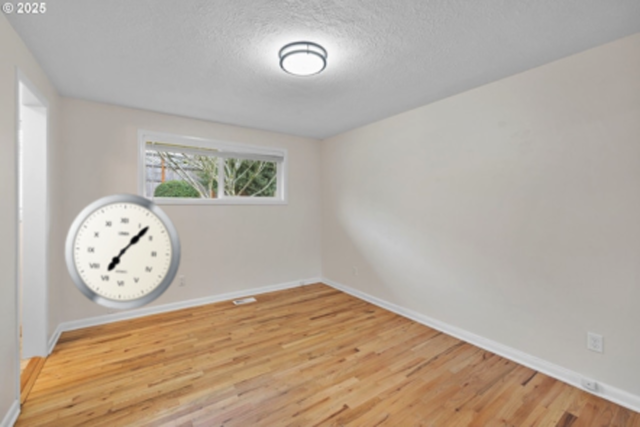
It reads 7h07
